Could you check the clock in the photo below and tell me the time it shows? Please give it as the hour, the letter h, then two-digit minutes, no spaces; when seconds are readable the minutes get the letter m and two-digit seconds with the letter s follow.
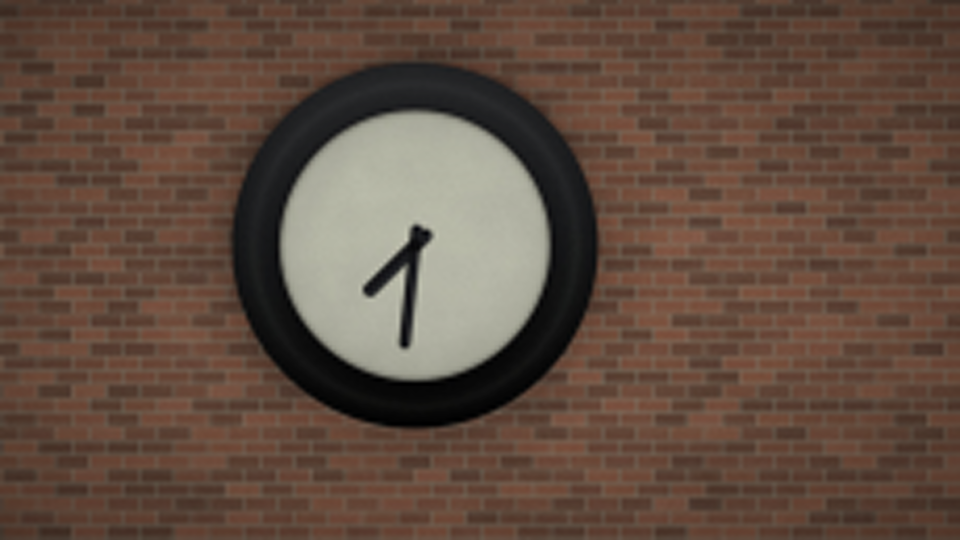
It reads 7h31
